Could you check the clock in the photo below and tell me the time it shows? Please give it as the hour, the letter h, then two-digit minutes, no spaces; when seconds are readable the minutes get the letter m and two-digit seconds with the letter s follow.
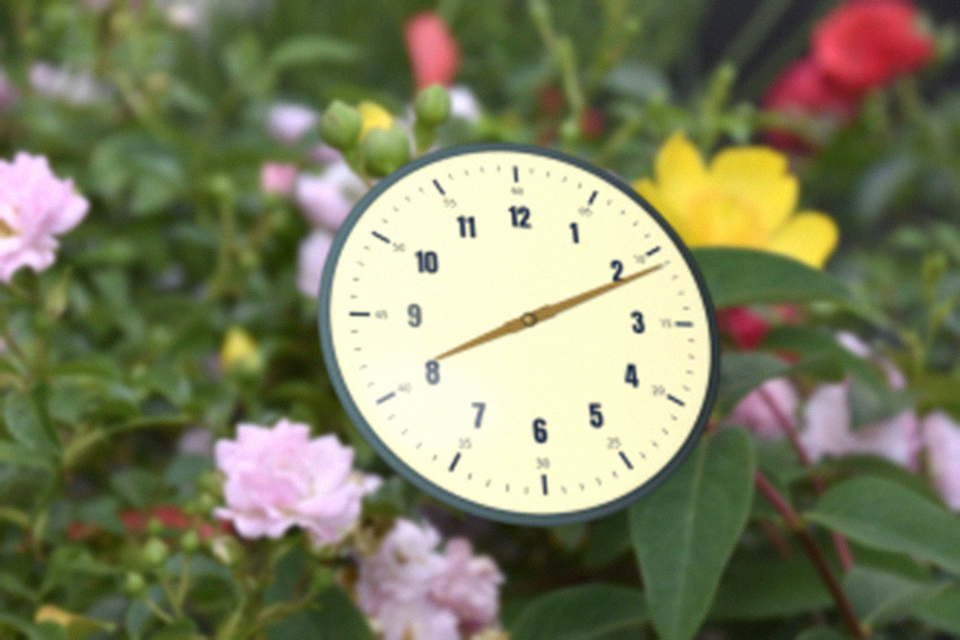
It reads 8h11
